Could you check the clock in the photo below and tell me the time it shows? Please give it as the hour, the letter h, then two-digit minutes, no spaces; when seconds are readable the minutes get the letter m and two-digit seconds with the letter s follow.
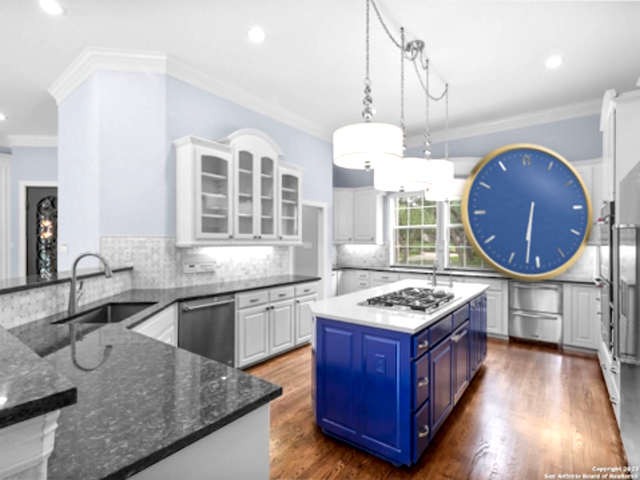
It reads 6h32
